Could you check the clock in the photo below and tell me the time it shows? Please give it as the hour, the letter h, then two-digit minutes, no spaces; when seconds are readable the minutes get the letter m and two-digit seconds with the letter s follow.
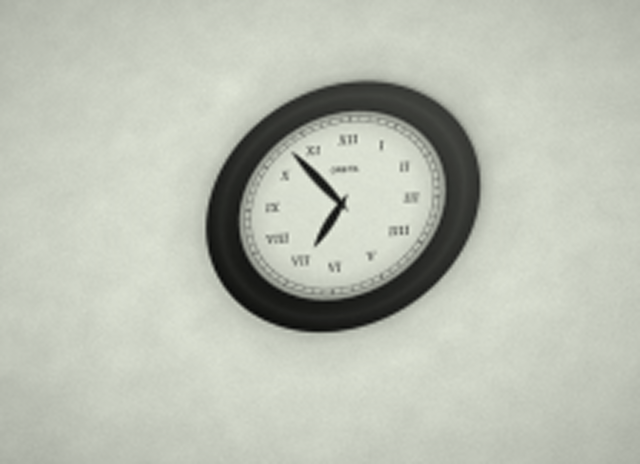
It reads 6h53
